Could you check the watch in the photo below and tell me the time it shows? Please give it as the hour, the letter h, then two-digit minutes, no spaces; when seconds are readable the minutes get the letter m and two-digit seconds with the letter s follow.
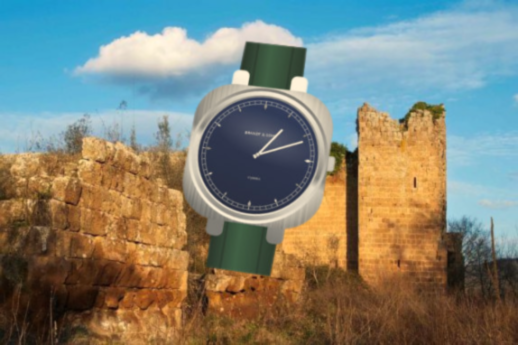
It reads 1h11
